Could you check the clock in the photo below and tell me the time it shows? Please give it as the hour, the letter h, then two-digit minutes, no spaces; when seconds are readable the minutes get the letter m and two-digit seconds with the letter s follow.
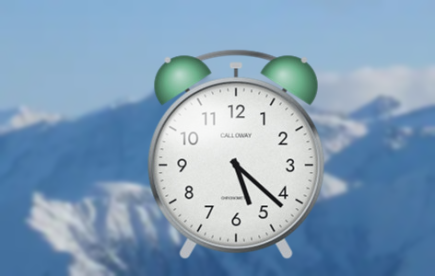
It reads 5h22
